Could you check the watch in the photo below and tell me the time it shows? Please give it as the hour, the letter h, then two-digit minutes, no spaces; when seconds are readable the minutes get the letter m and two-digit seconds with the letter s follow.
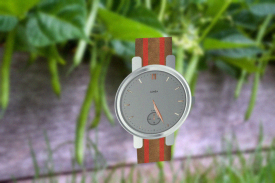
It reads 5h26
